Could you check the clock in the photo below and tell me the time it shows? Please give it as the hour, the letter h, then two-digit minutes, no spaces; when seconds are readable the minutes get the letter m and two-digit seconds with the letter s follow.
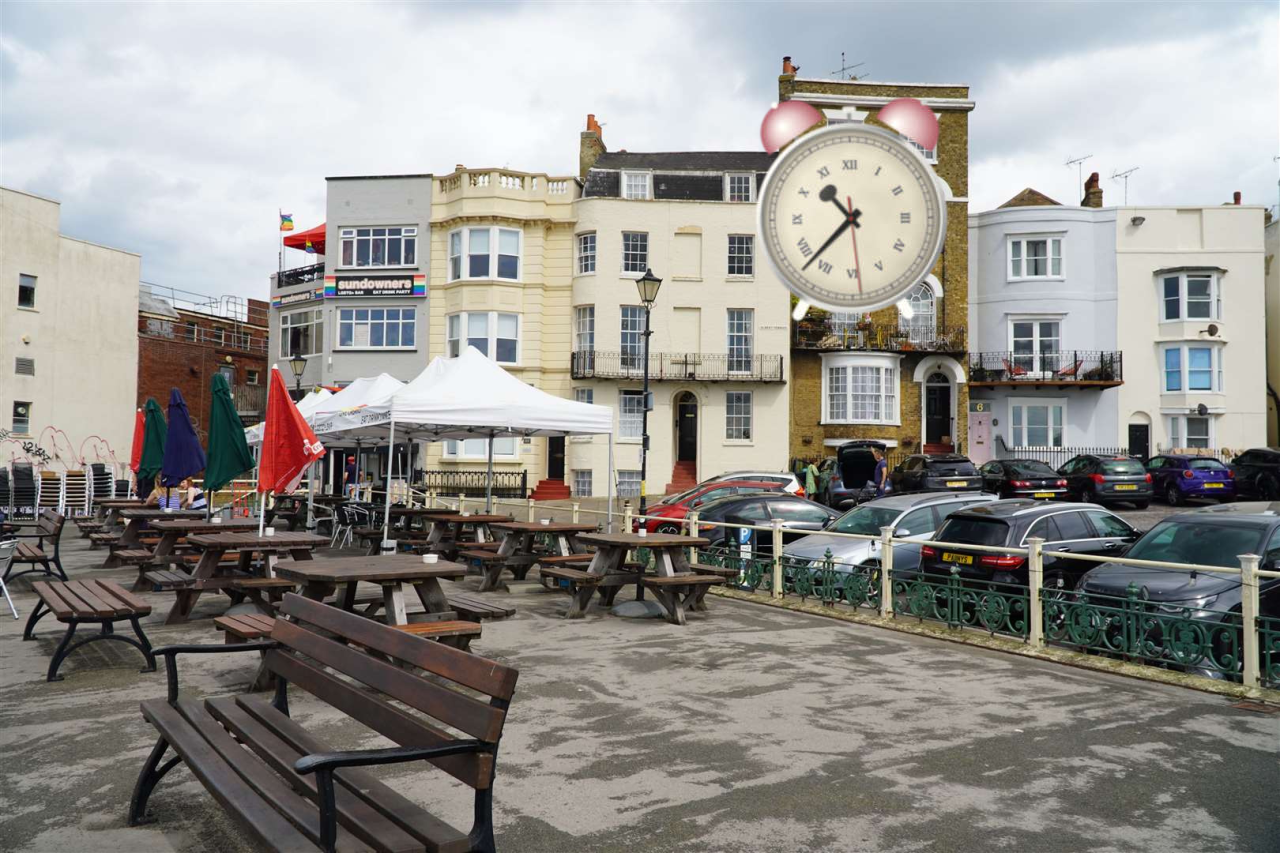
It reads 10h37m29s
